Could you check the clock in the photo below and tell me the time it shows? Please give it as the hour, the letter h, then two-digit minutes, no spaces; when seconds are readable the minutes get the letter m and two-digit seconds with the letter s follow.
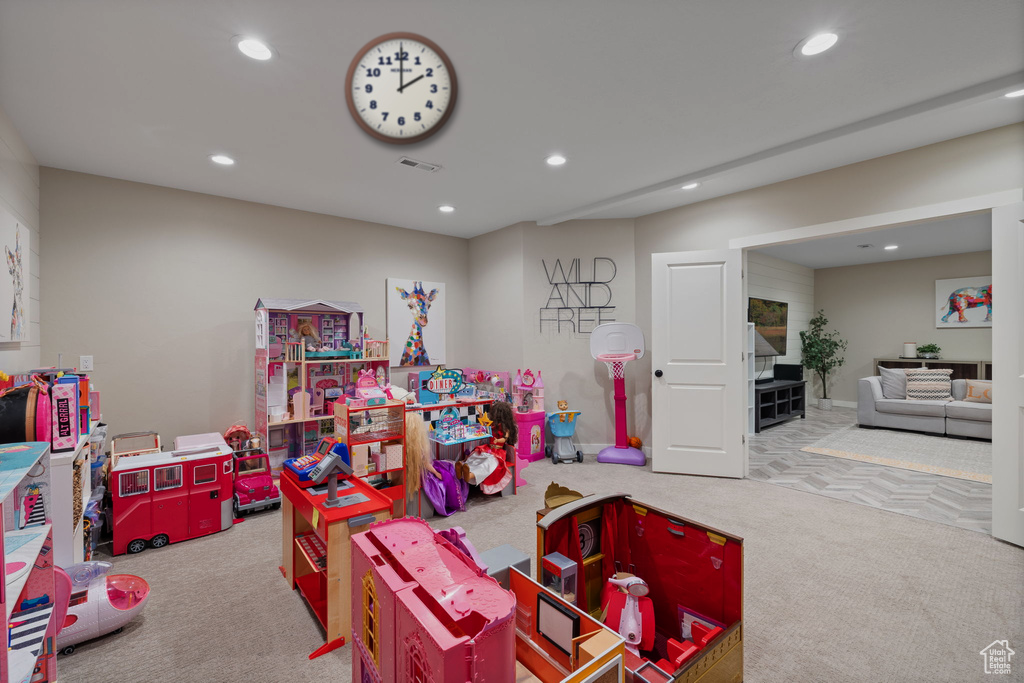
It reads 2h00
